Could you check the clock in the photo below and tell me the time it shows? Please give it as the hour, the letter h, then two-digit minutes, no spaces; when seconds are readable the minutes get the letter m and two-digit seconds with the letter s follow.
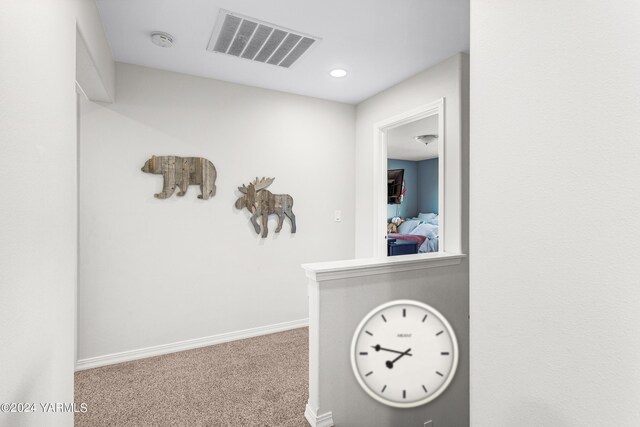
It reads 7h47
